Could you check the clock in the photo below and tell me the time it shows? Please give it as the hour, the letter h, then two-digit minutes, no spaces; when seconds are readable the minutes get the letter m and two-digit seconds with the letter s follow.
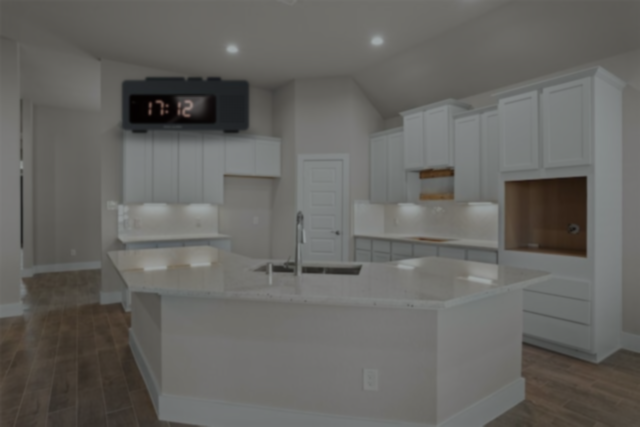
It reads 17h12
